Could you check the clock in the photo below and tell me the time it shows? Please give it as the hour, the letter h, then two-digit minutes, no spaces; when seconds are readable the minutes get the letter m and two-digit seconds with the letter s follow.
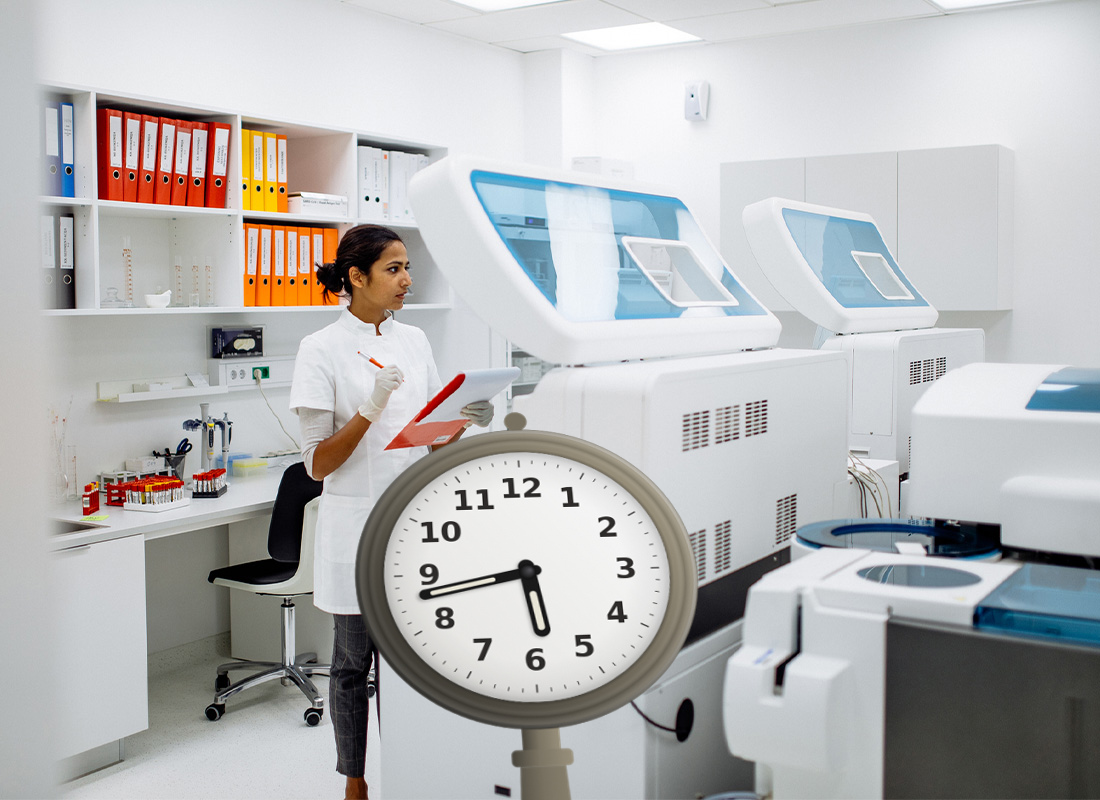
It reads 5h43
